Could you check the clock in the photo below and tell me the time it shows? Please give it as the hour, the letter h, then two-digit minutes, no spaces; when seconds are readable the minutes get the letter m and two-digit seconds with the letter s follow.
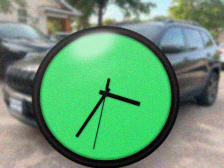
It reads 3h35m32s
